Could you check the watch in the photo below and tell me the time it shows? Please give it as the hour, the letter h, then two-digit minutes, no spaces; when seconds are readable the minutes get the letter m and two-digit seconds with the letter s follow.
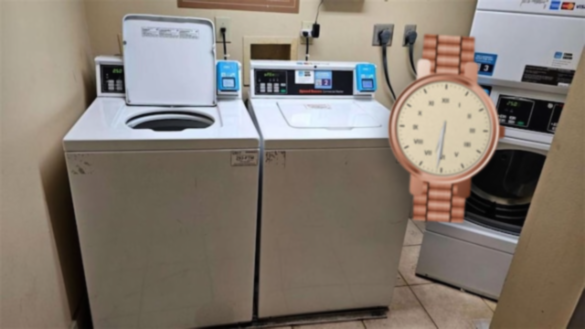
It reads 6h31
